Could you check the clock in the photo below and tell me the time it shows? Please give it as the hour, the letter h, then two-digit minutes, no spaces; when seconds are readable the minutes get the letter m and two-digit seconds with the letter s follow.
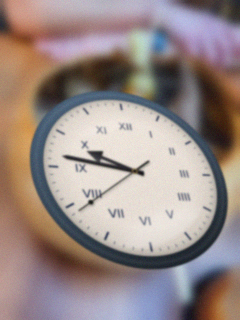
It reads 9h46m39s
